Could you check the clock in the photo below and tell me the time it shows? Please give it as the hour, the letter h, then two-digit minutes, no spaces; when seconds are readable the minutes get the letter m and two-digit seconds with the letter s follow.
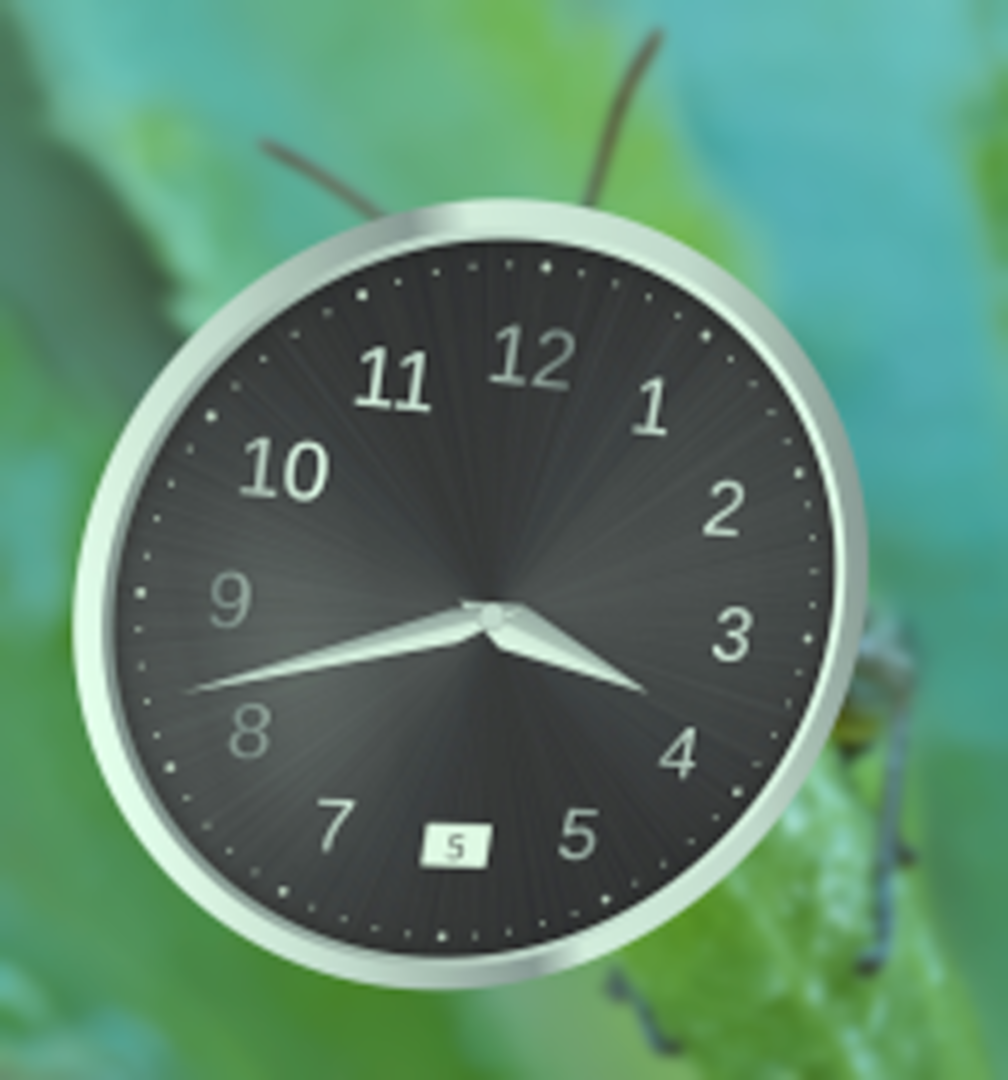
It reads 3h42
